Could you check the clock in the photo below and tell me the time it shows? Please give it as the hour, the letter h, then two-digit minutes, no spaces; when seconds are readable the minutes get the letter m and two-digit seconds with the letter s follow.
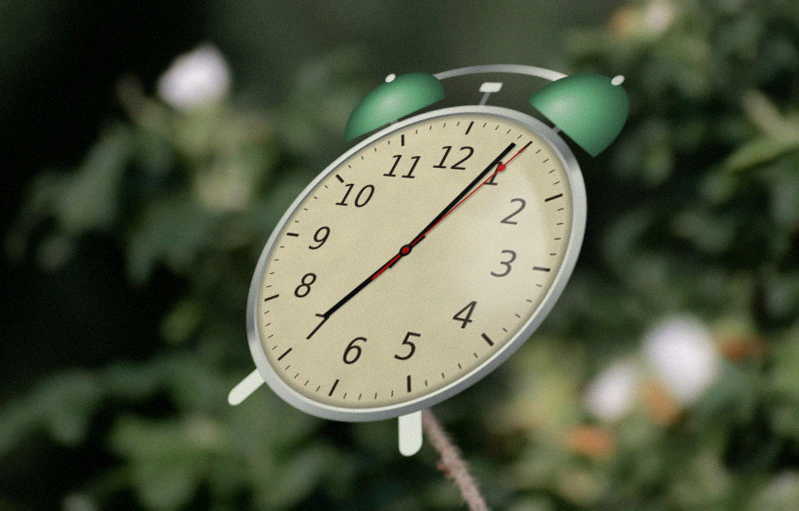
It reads 7h04m05s
